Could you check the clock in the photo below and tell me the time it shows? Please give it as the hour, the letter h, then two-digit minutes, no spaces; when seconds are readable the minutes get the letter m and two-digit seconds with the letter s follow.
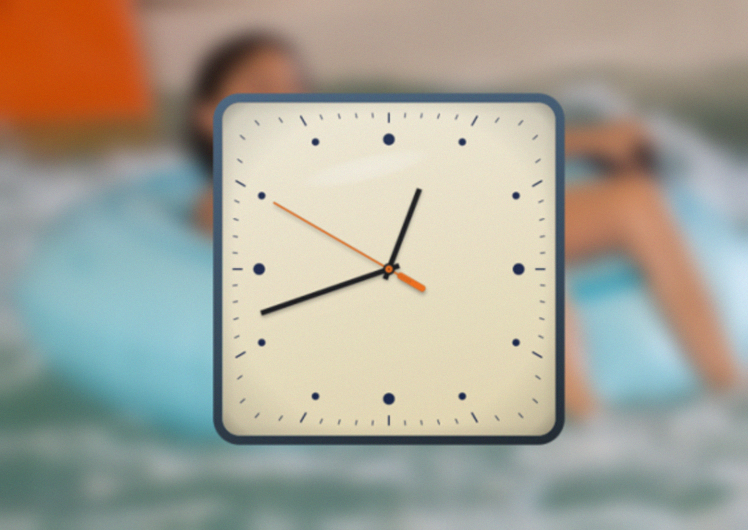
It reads 12h41m50s
